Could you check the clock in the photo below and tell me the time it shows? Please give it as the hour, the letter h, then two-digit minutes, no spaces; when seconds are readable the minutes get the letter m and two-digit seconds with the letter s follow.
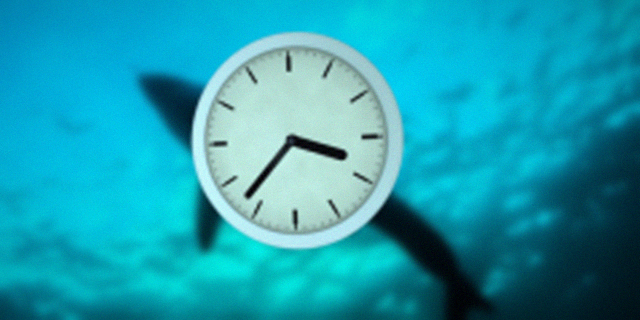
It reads 3h37
